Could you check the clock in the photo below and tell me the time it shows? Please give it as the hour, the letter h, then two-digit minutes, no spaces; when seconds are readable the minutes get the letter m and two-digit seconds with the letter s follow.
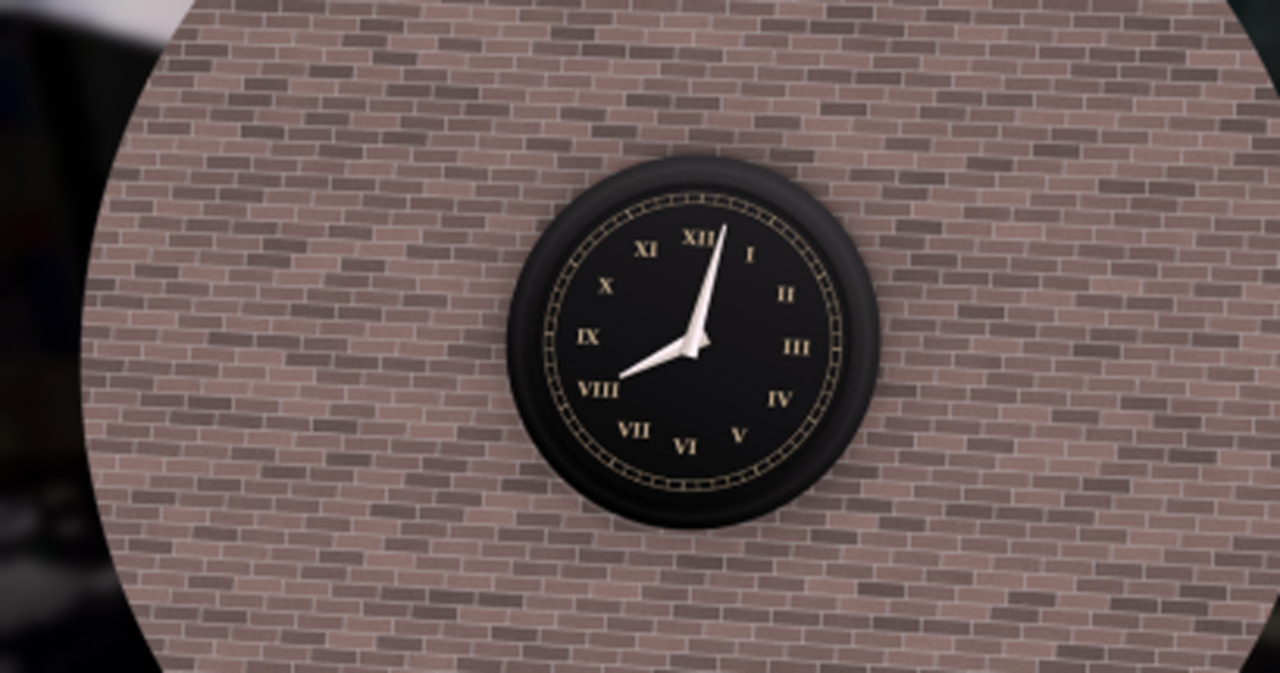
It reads 8h02
